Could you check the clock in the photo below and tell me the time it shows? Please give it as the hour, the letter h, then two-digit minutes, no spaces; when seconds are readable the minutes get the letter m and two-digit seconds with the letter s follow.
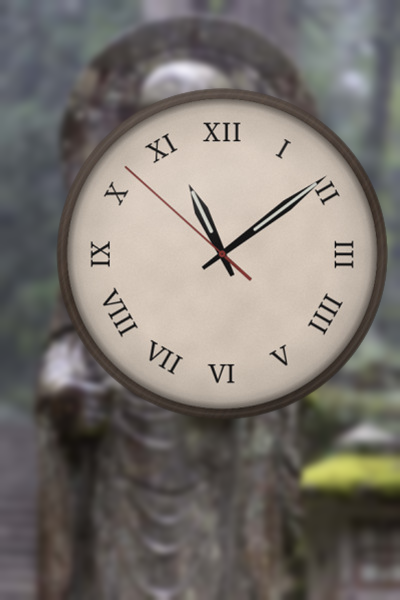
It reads 11h08m52s
